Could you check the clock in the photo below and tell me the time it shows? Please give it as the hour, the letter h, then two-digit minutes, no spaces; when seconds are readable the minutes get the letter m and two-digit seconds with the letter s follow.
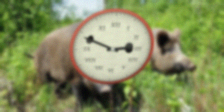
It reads 2h49
